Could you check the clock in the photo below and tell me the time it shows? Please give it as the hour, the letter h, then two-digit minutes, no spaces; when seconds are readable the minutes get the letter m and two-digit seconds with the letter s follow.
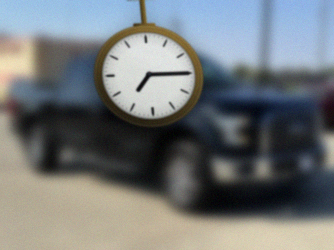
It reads 7h15
